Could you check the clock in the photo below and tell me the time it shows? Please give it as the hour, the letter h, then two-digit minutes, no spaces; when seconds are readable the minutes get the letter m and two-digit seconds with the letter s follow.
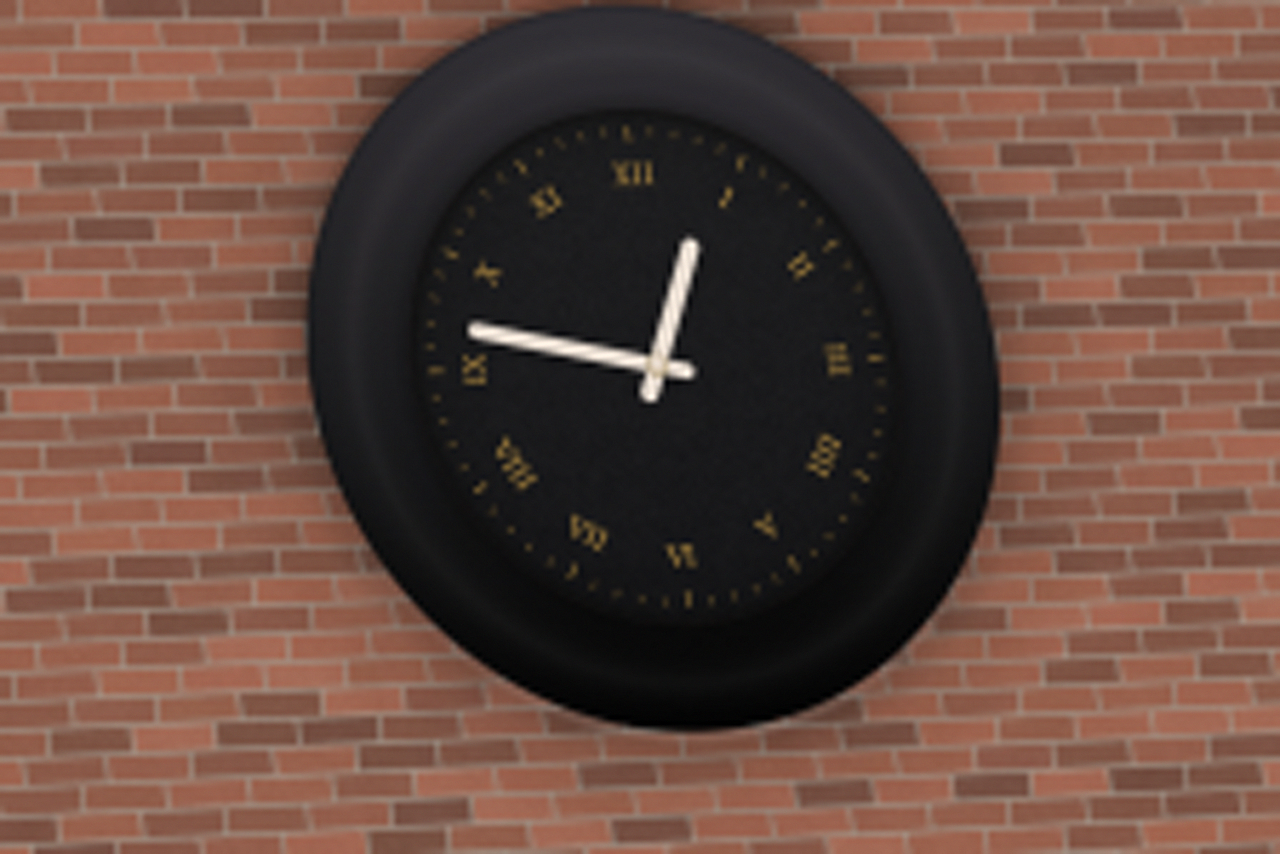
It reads 12h47
